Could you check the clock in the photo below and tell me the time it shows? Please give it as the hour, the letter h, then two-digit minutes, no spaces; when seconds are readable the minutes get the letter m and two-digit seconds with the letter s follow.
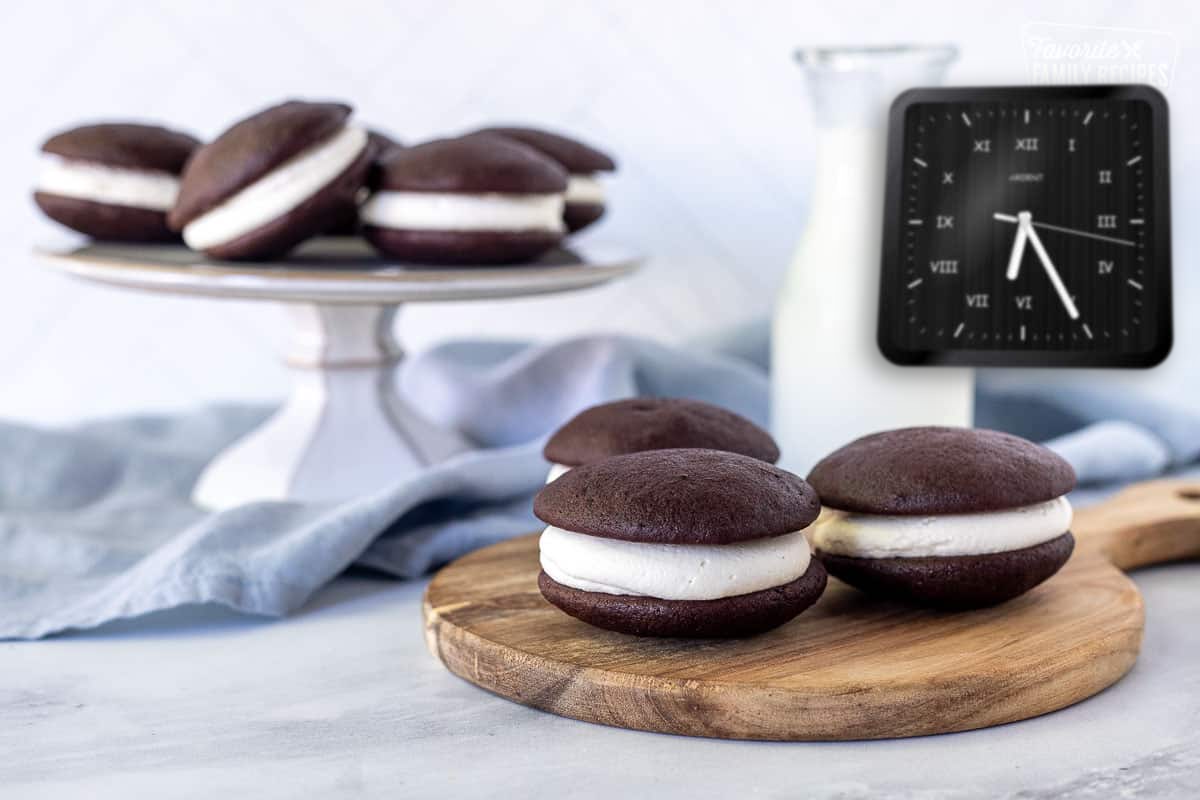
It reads 6h25m17s
